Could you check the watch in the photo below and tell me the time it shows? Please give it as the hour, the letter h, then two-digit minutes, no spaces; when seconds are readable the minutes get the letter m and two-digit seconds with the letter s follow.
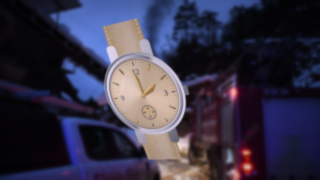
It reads 1h59
